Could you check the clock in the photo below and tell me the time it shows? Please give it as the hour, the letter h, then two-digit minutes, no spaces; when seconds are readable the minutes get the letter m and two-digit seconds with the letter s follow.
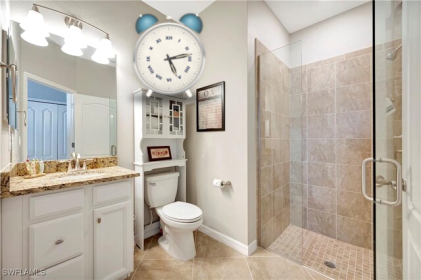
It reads 5h13
